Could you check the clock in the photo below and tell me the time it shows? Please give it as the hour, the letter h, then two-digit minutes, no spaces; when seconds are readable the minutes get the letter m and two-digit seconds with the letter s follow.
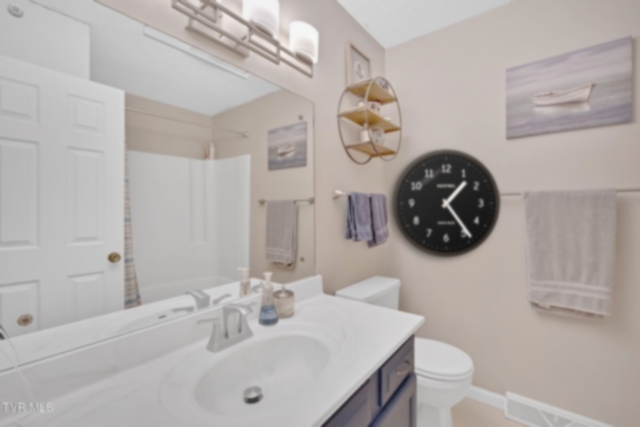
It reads 1h24
